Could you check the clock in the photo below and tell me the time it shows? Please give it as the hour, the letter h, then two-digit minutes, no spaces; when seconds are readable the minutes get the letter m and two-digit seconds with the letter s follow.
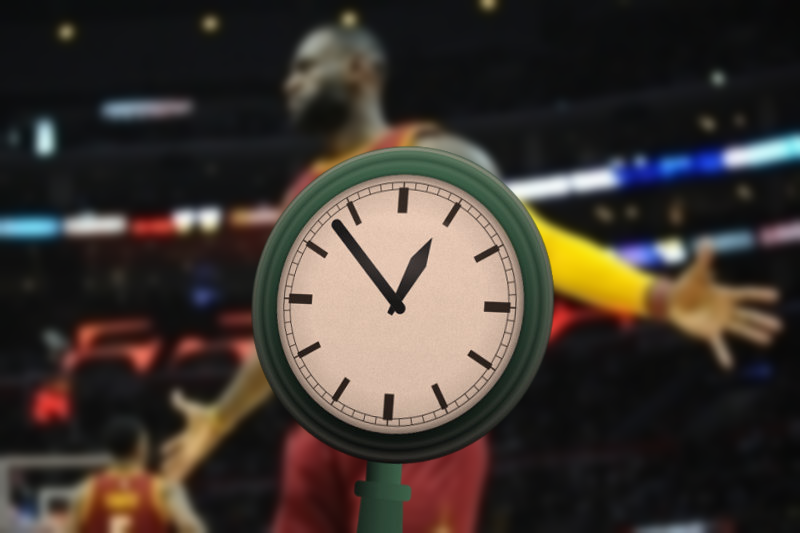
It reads 12h53
